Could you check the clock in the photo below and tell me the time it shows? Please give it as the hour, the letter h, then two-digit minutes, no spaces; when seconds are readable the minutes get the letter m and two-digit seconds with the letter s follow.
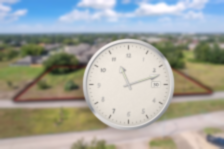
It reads 11h12
